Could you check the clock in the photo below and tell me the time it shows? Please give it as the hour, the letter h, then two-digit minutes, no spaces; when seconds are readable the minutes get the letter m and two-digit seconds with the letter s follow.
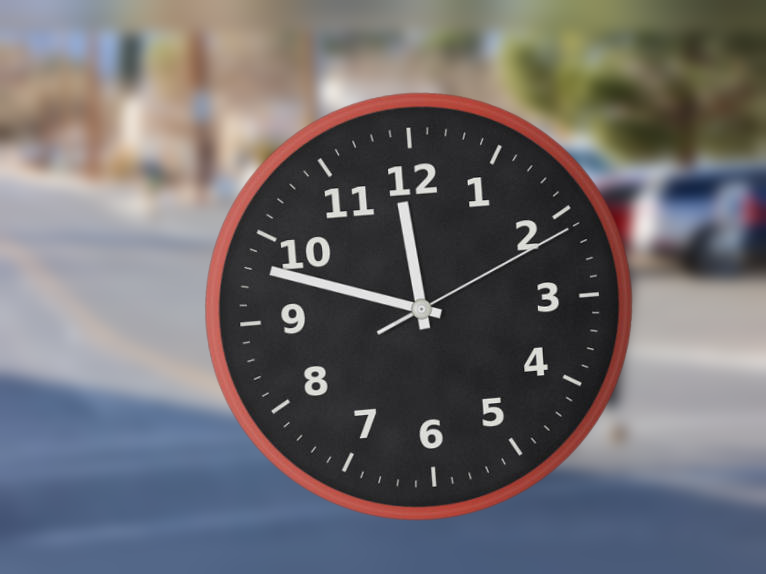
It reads 11h48m11s
